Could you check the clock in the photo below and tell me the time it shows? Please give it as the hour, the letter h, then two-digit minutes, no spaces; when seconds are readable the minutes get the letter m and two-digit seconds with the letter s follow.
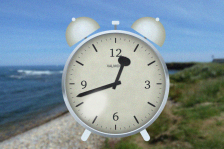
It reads 12h42
